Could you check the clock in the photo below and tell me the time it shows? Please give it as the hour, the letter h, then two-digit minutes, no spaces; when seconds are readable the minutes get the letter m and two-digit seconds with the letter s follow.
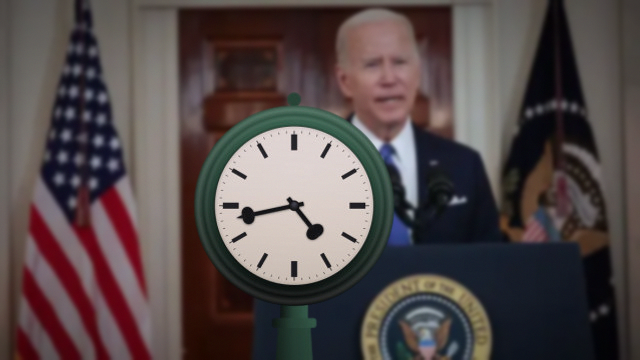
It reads 4h43
